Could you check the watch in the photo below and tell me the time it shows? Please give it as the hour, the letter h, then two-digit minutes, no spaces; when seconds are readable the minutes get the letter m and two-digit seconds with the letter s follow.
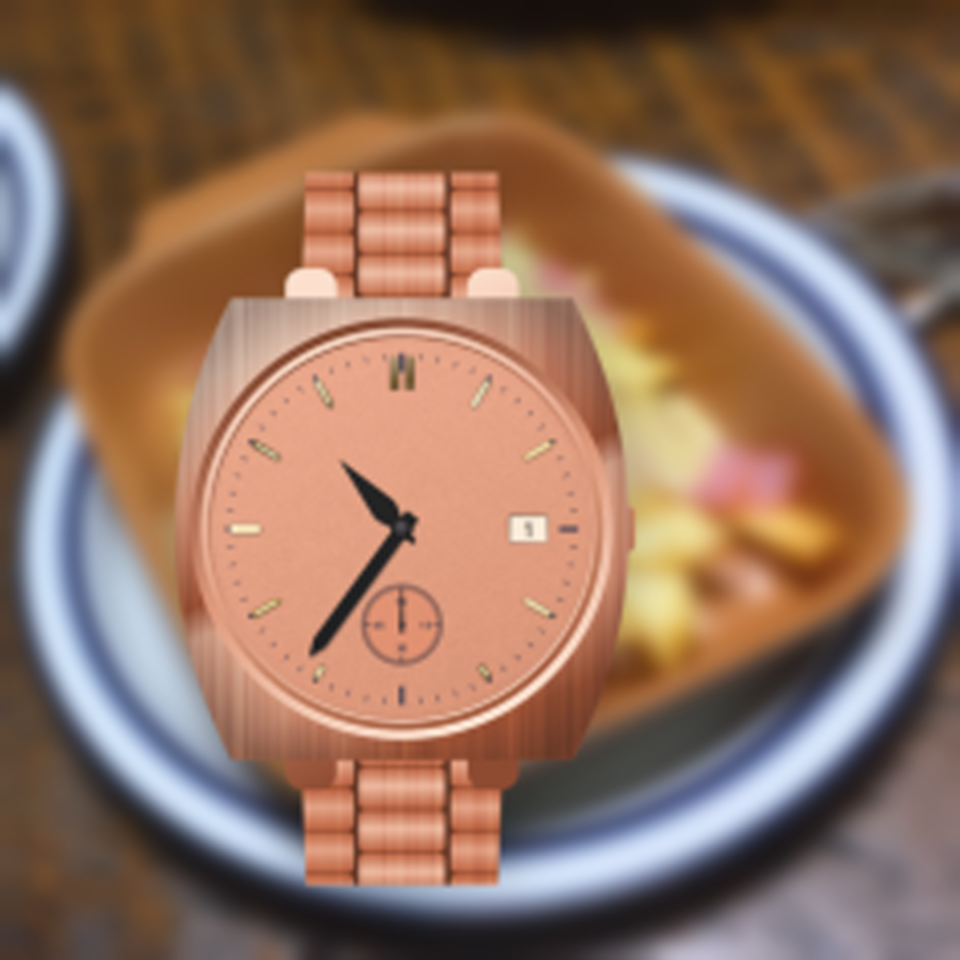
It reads 10h36
